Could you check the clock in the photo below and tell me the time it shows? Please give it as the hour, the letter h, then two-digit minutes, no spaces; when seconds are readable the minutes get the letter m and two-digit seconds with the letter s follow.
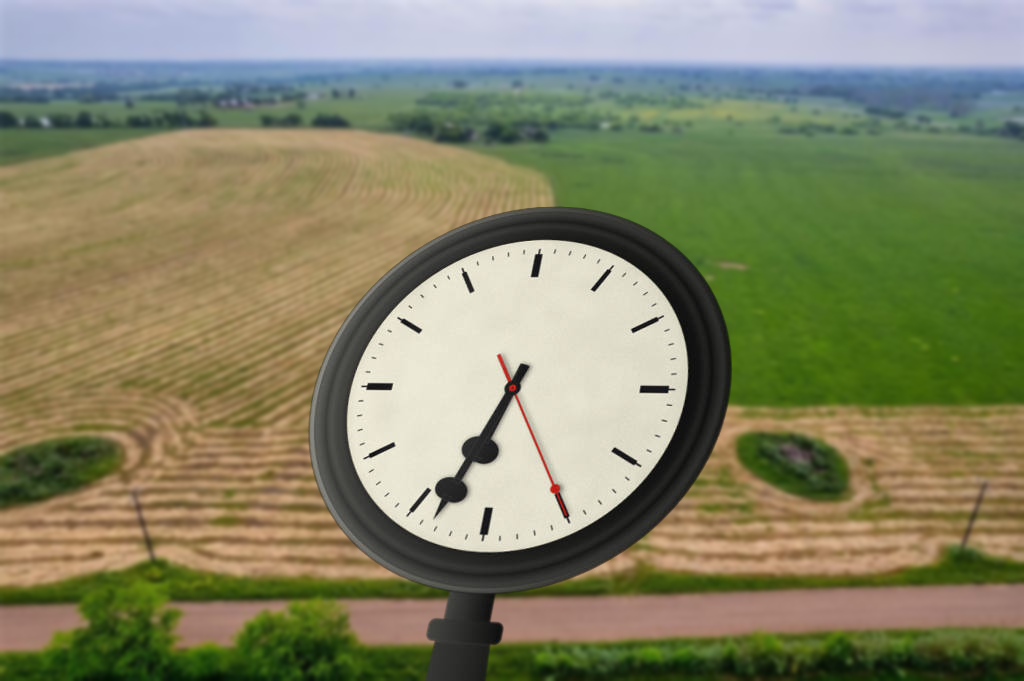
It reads 6h33m25s
